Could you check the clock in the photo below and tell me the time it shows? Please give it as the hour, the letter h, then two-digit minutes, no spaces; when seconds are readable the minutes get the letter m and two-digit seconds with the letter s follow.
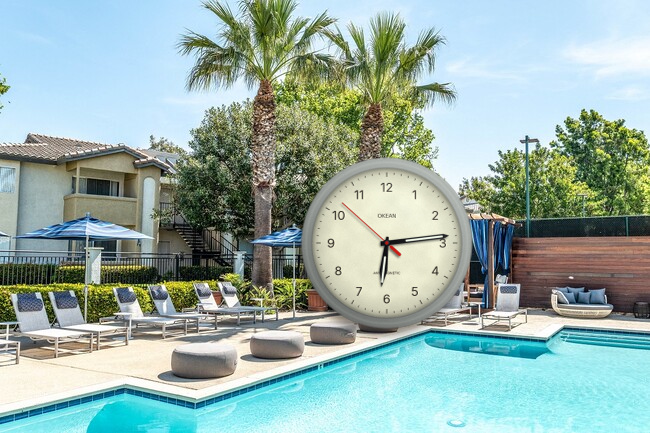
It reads 6h13m52s
